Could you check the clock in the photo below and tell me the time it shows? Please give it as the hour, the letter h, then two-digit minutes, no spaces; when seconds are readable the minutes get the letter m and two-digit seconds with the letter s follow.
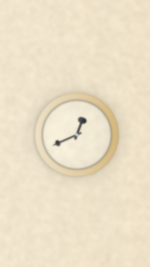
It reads 12h41
